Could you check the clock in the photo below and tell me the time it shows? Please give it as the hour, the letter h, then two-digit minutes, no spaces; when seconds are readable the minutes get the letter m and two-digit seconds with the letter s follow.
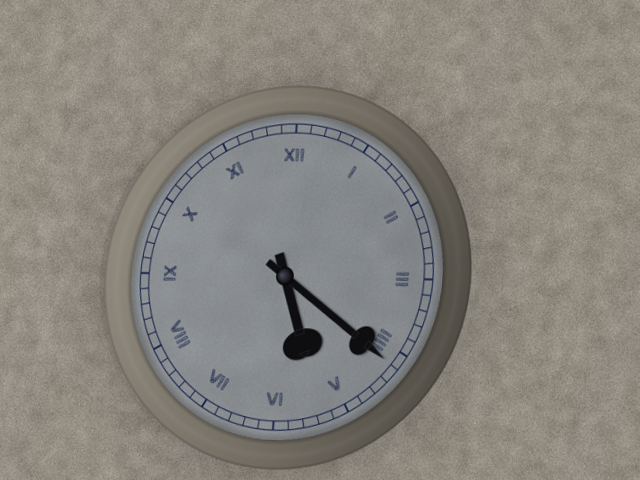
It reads 5h21
